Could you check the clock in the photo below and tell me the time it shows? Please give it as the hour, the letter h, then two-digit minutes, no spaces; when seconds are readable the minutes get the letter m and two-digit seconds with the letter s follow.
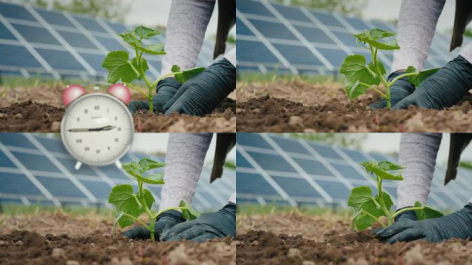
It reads 2h45
